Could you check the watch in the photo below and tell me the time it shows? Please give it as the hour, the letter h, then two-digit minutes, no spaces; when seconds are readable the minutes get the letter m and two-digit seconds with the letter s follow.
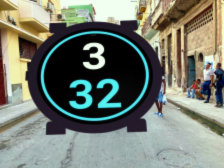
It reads 3h32
